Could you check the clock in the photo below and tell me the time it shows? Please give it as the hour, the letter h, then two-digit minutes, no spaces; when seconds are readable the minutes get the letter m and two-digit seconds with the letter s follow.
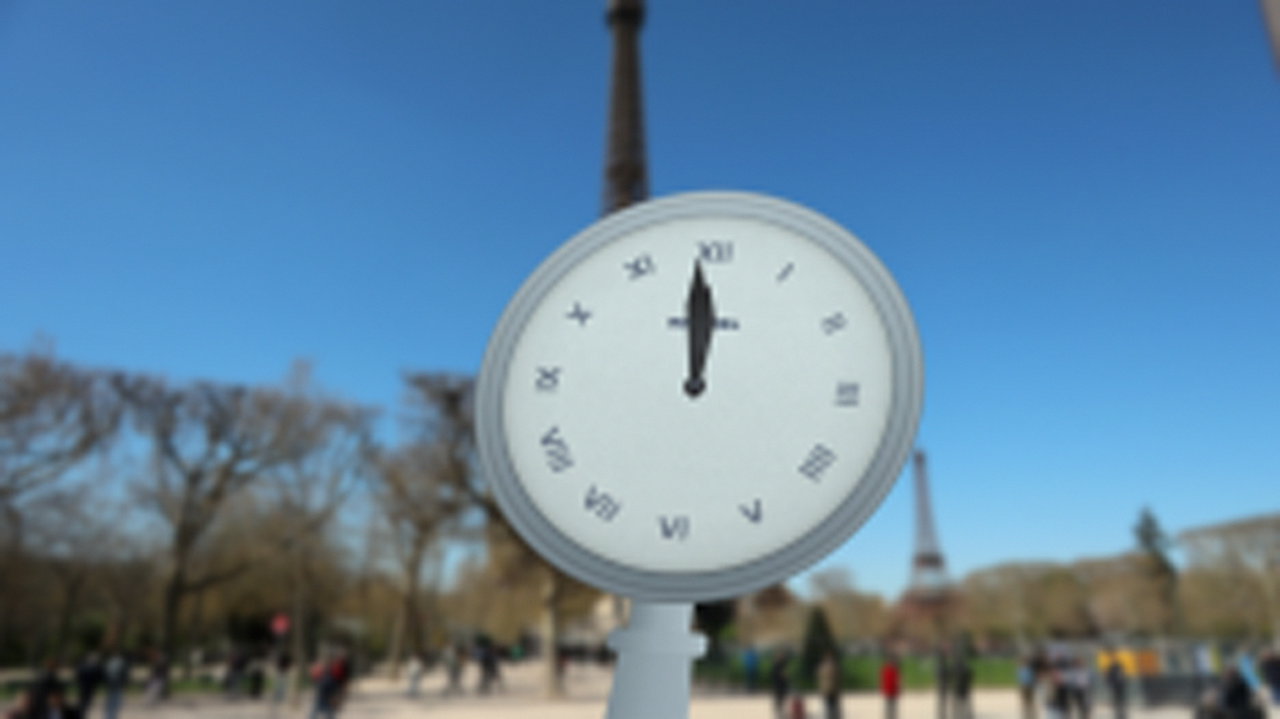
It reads 11h59
